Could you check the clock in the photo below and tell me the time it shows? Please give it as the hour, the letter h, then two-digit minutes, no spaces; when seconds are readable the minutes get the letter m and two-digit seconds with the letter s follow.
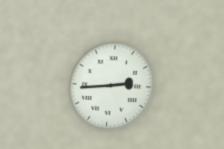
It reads 2h44
